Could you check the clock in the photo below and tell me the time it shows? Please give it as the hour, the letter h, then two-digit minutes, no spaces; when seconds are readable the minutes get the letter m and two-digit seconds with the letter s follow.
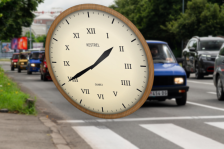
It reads 1h40
